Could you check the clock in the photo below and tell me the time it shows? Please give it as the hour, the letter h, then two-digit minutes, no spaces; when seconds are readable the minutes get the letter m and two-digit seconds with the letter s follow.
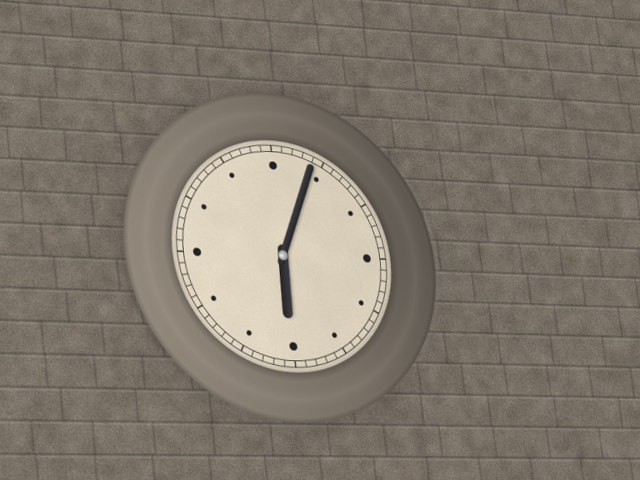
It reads 6h04
